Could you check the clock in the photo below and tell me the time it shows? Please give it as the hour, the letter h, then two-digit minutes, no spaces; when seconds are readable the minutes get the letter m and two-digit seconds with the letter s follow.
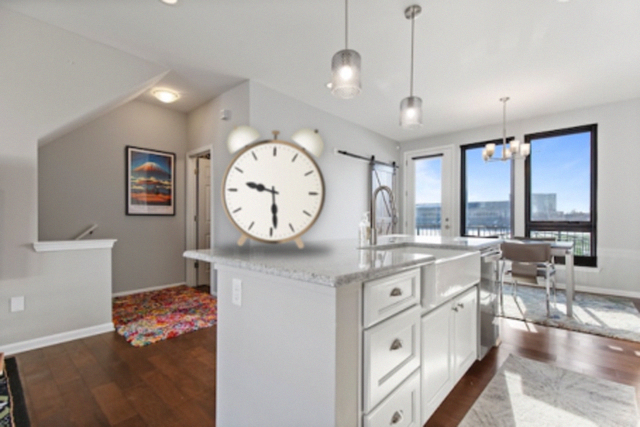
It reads 9h29
